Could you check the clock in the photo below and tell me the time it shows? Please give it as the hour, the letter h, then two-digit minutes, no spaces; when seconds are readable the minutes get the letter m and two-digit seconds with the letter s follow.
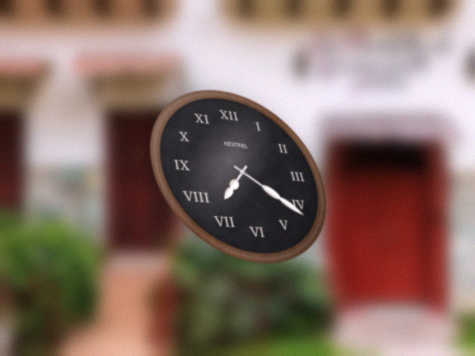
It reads 7h21
